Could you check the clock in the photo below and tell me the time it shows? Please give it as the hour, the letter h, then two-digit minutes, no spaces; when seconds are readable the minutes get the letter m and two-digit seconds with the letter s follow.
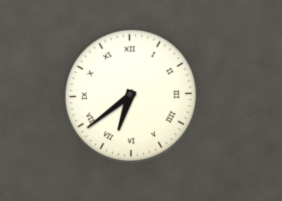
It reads 6h39
